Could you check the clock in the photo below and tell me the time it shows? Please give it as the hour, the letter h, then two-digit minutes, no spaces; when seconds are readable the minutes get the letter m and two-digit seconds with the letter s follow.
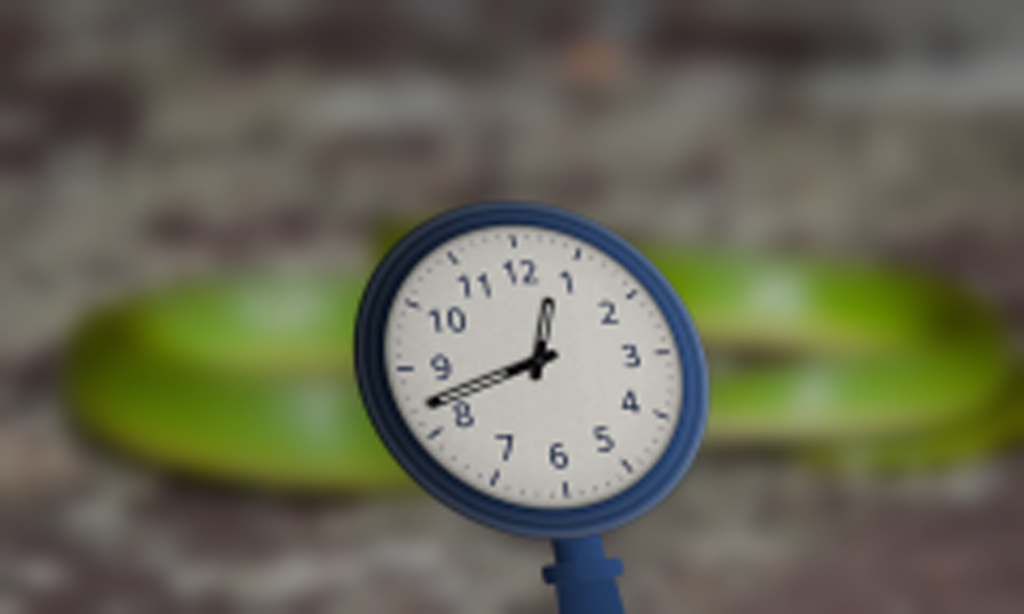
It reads 12h42
